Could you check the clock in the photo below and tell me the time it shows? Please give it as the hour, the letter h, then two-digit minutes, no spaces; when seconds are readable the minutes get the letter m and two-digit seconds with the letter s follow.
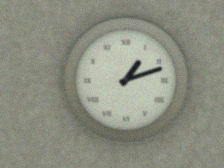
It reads 1h12
